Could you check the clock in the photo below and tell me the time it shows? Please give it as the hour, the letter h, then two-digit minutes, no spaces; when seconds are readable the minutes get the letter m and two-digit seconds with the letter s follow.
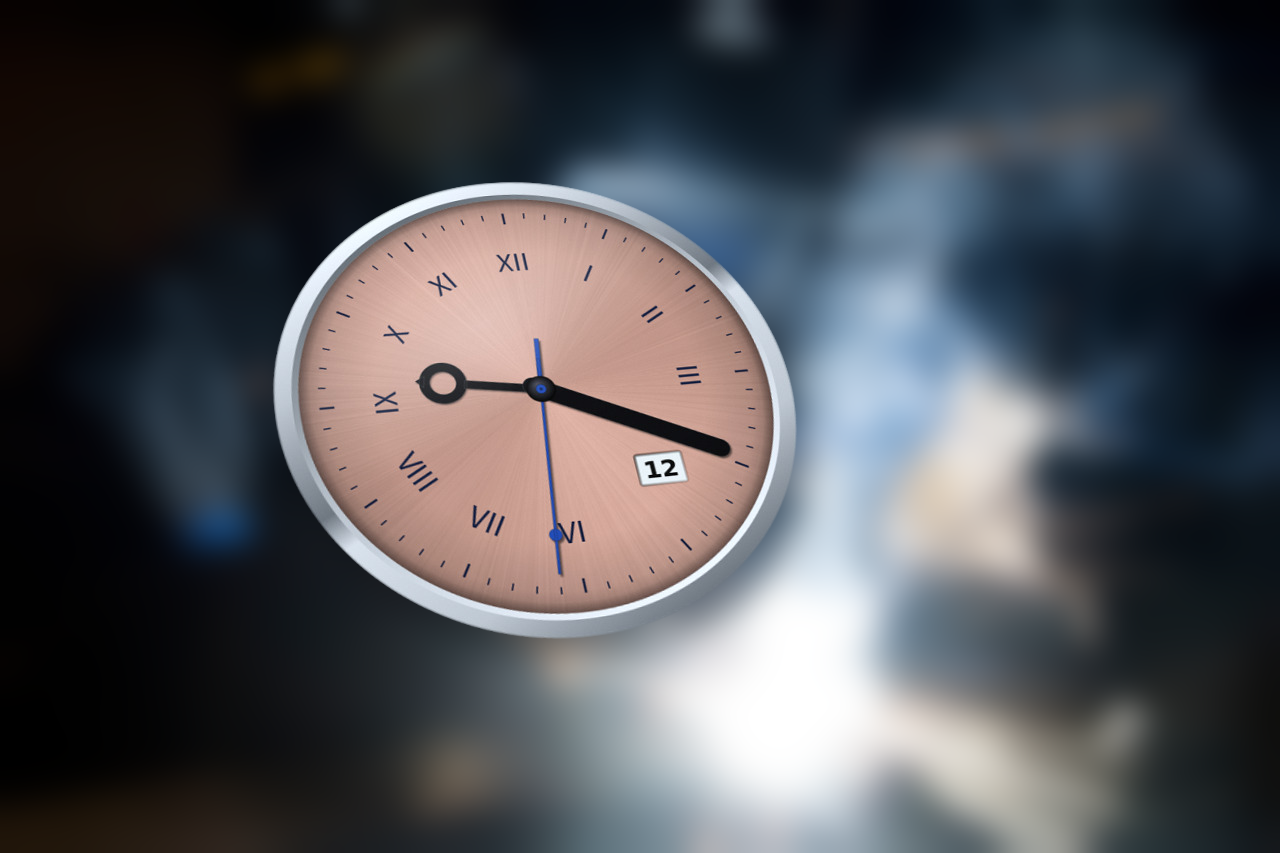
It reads 9h19m31s
